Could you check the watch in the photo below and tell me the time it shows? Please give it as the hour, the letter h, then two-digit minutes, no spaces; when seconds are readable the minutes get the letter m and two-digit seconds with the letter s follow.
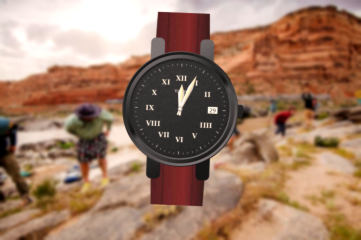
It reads 12h04
